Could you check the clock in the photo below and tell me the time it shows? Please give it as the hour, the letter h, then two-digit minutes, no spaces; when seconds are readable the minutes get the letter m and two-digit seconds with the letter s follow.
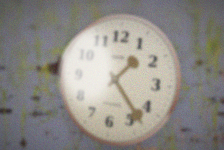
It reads 1h23
